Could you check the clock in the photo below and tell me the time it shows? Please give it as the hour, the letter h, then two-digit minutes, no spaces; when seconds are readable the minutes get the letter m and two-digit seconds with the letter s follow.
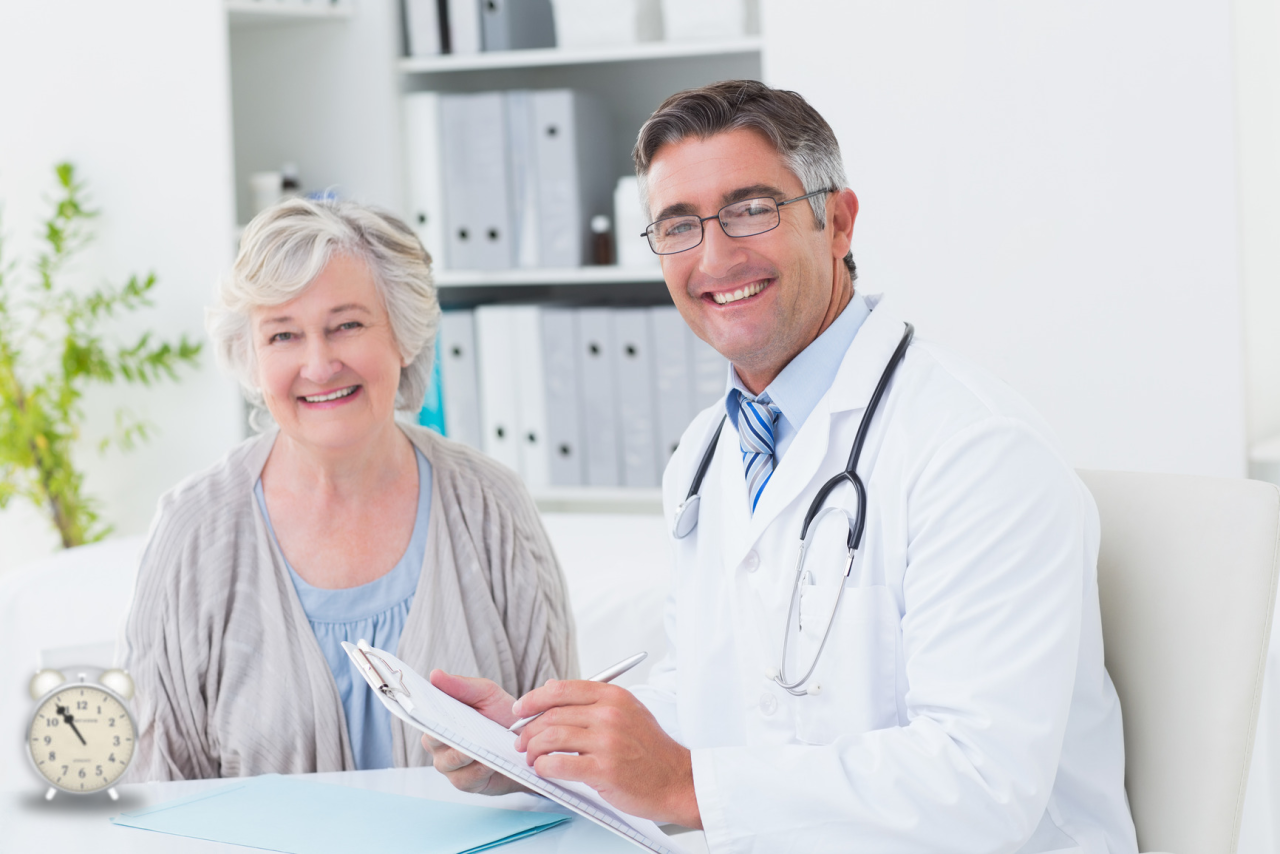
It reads 10h54
